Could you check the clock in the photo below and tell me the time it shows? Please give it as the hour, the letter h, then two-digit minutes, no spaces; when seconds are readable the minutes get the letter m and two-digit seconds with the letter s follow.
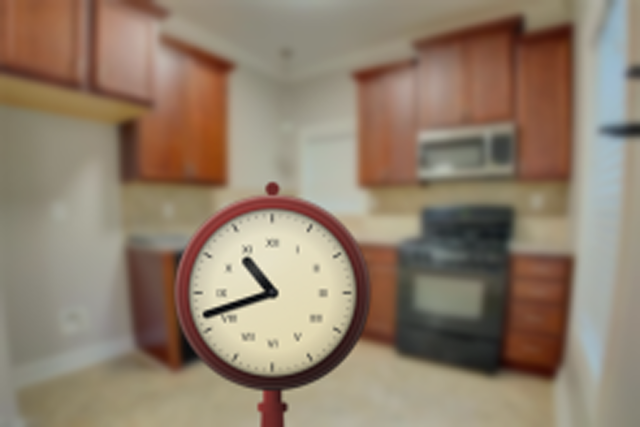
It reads 10h42
